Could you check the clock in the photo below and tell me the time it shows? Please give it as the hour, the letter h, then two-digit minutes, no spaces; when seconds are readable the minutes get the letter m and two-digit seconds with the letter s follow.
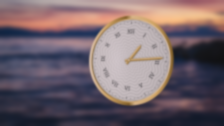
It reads 1h14
